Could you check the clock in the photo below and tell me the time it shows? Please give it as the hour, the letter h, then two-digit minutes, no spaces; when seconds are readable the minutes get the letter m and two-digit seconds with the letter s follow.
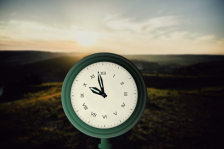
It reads 9h58
